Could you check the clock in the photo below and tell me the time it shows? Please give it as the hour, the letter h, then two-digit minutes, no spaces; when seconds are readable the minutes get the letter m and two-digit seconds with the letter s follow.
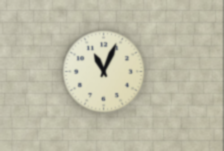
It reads 11h04
